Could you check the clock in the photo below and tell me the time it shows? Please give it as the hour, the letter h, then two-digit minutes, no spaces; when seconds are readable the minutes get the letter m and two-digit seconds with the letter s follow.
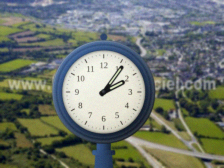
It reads 2h06
